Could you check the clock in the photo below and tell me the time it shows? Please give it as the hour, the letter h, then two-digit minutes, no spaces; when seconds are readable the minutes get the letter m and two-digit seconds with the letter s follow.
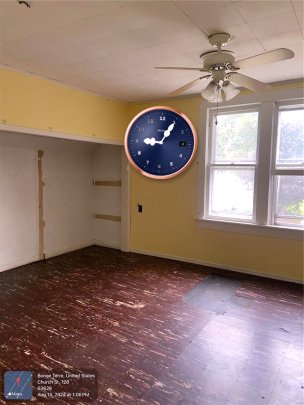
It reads 9h05
